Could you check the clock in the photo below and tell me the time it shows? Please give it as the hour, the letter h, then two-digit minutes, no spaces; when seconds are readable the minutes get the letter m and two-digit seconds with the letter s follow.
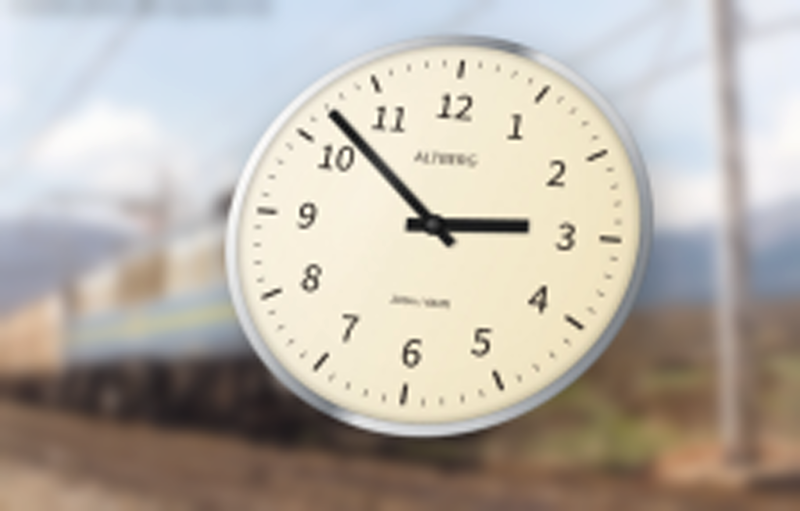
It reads 2h52
